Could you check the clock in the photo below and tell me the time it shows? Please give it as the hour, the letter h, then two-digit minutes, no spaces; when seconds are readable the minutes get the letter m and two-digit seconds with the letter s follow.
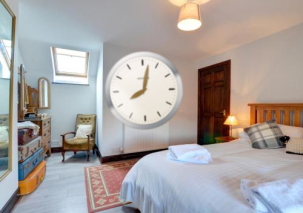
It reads 8h02
